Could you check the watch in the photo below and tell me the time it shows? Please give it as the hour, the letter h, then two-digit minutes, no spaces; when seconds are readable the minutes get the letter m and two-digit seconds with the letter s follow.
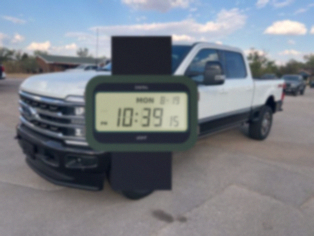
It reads 10h39
